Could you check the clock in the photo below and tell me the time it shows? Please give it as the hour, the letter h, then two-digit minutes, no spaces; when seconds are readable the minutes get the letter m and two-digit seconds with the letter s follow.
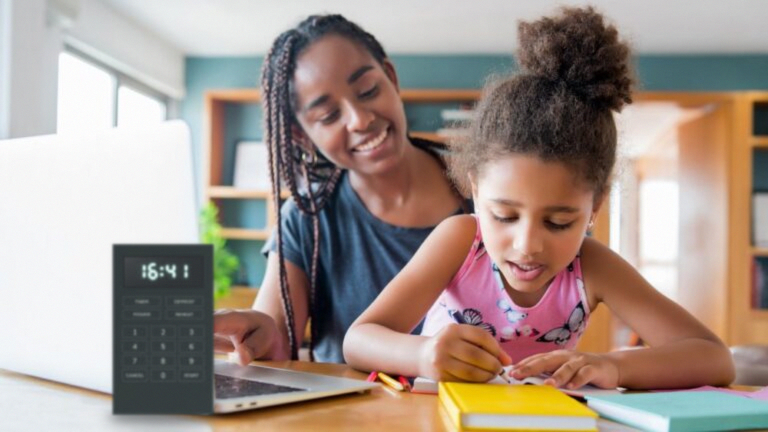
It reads 16h41
